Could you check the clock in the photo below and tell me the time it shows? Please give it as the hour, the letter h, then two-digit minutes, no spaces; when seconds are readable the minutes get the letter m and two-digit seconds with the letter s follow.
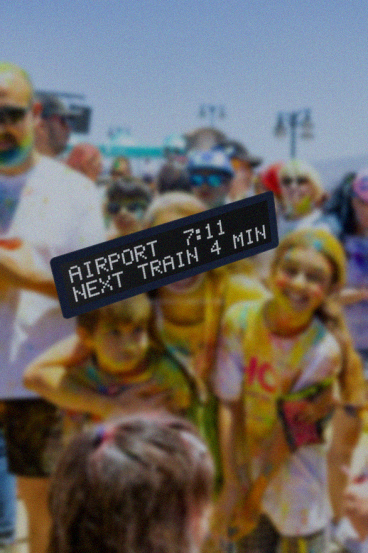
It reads 7h11
